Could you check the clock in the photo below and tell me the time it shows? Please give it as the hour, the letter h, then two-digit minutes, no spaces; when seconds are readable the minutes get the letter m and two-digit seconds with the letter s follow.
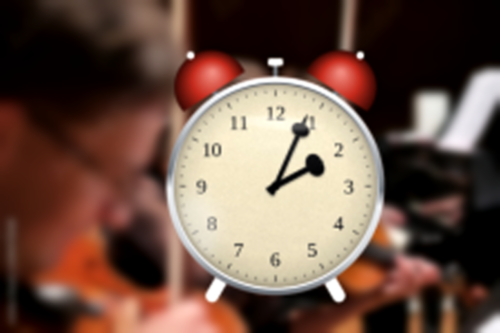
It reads 2h04
